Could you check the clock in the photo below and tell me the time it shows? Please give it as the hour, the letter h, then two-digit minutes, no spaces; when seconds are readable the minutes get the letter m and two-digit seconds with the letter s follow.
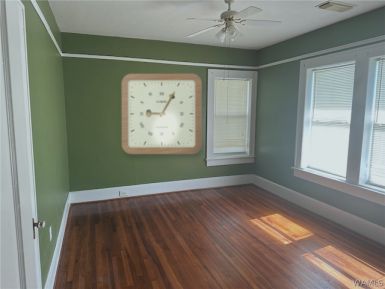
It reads 9h05
